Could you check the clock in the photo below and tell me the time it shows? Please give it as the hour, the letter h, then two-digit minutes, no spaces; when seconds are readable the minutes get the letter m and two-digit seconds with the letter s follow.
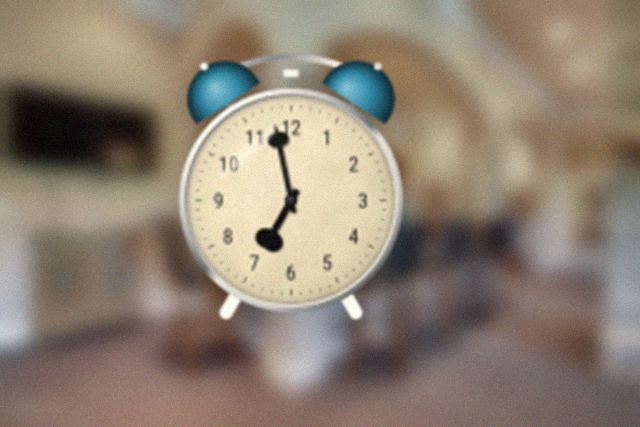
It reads 6h58
